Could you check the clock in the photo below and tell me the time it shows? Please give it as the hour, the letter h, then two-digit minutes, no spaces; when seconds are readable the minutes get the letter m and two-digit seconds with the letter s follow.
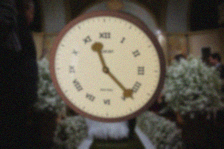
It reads 11h23
